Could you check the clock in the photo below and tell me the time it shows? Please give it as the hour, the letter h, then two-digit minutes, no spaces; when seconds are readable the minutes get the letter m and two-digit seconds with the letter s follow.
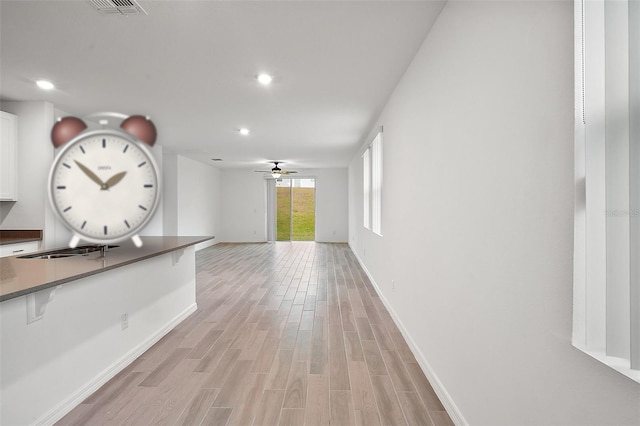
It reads 1h52
